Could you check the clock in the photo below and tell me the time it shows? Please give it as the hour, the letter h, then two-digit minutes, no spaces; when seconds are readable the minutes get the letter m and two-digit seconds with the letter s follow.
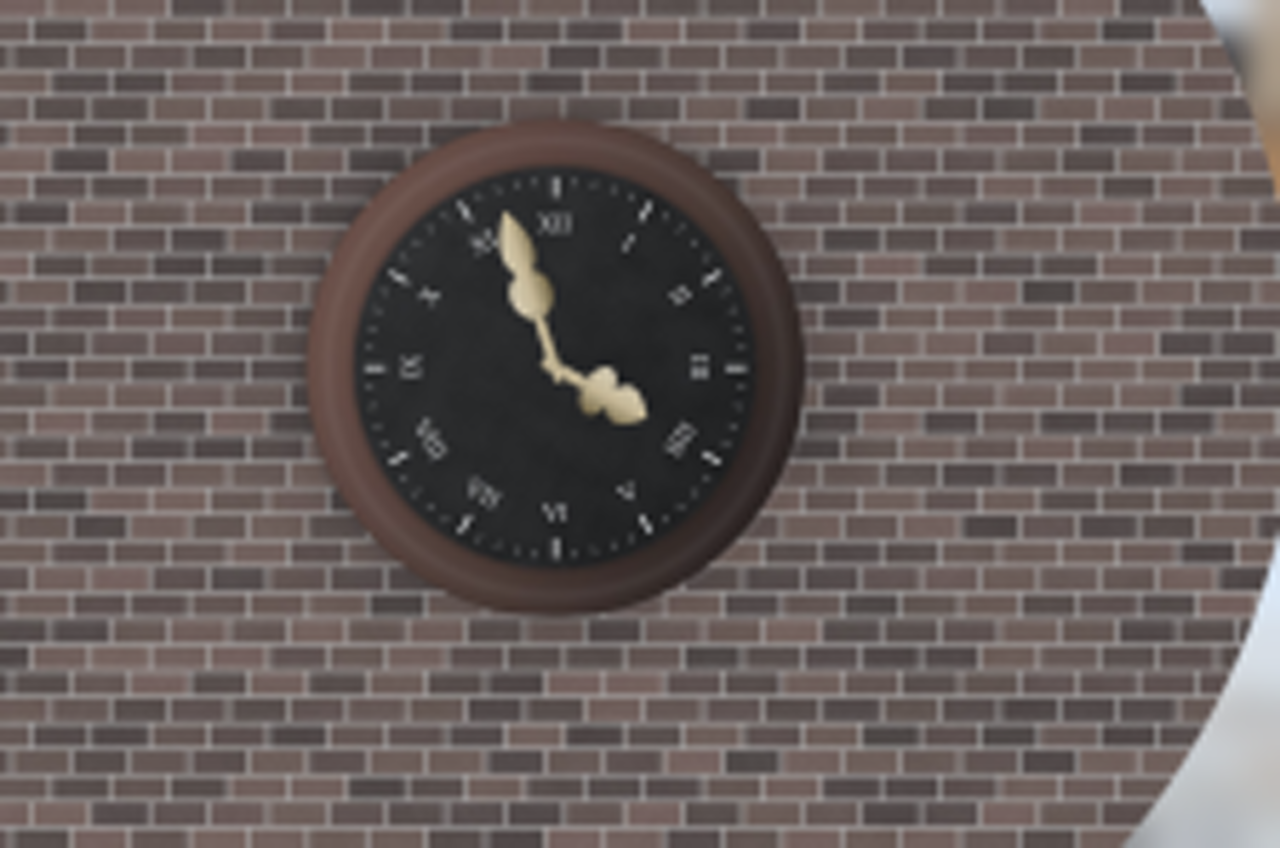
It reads 3h57
